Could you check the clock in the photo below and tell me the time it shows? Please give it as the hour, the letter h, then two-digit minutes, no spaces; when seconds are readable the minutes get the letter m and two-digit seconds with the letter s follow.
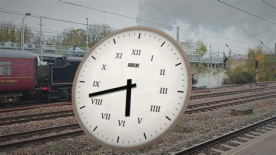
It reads 5h42
